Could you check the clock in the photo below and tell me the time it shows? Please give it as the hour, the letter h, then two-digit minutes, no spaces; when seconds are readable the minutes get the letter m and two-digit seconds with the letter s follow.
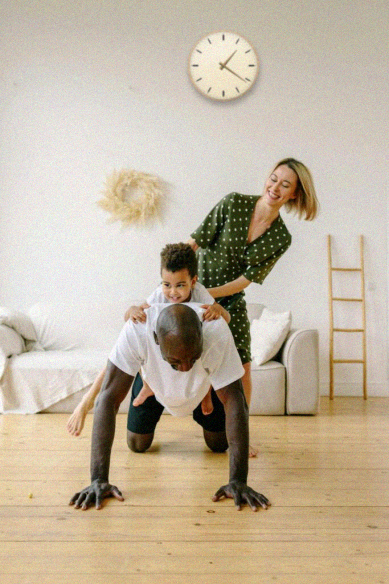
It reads 1h21
